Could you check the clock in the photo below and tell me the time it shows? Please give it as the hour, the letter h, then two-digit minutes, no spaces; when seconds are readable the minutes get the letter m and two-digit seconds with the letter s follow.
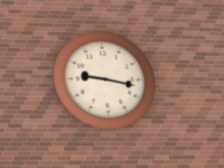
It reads 9h17
